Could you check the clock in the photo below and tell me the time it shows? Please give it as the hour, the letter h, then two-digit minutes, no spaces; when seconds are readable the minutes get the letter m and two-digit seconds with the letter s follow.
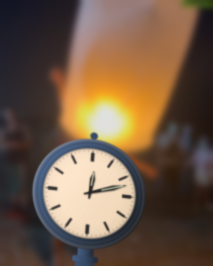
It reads 12h12
